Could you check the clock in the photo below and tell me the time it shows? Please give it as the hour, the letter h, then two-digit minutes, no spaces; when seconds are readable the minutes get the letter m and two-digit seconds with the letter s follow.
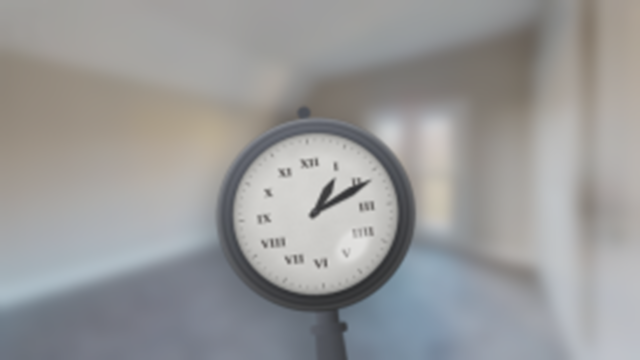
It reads 1h11
